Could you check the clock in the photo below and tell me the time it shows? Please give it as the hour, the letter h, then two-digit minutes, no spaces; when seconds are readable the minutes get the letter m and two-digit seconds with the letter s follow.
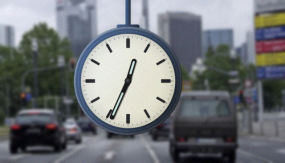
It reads 12h34
